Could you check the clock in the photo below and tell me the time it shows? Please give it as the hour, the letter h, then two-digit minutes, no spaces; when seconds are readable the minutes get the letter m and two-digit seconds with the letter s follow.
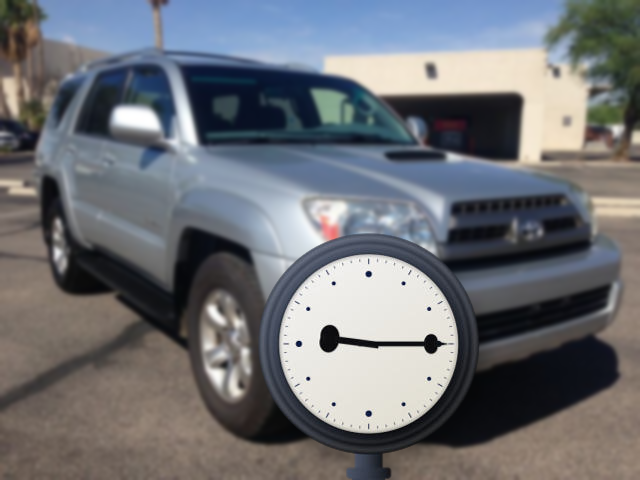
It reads 9h15
